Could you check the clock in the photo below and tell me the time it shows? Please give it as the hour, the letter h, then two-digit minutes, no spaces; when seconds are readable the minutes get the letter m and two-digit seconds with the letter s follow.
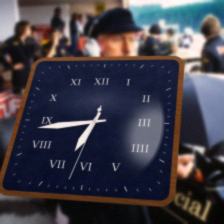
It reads 6h43m32s
